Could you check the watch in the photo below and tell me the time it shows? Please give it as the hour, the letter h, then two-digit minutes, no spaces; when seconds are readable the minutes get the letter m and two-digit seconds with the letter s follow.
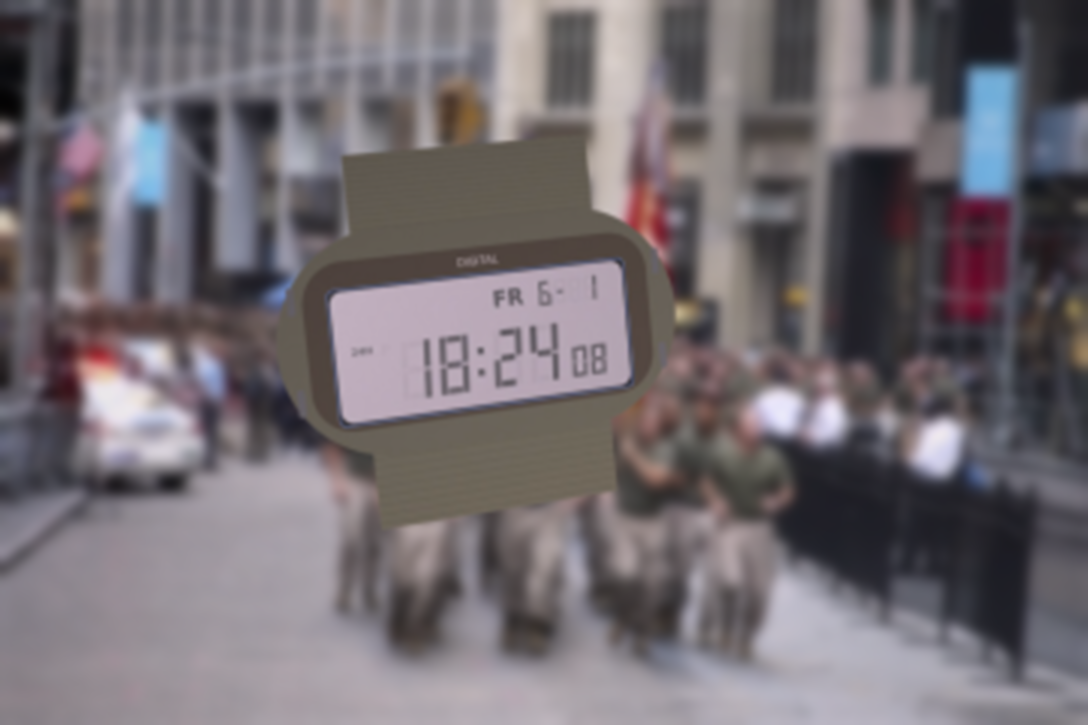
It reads 18h24m08s
